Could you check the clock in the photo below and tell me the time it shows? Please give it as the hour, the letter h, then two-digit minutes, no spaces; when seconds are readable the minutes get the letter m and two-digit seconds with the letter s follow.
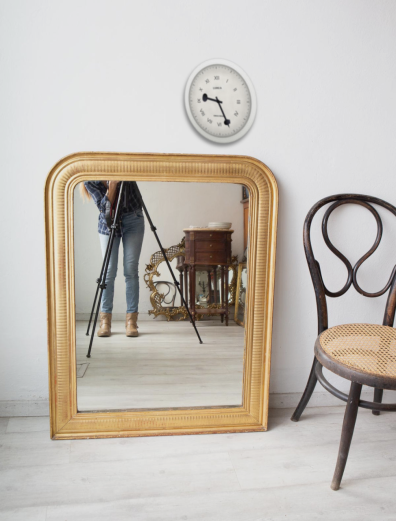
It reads 9h26
